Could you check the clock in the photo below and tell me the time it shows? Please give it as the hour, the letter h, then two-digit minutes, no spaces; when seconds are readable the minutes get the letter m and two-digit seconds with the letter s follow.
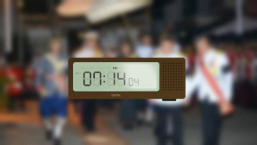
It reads 7h14m04s
